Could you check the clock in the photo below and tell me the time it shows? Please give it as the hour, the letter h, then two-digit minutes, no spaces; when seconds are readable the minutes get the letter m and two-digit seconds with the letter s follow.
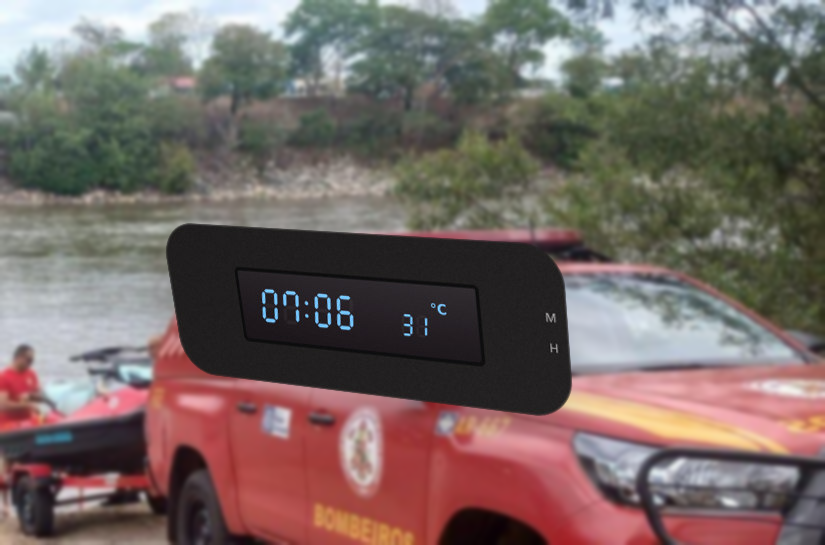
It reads 7h06
